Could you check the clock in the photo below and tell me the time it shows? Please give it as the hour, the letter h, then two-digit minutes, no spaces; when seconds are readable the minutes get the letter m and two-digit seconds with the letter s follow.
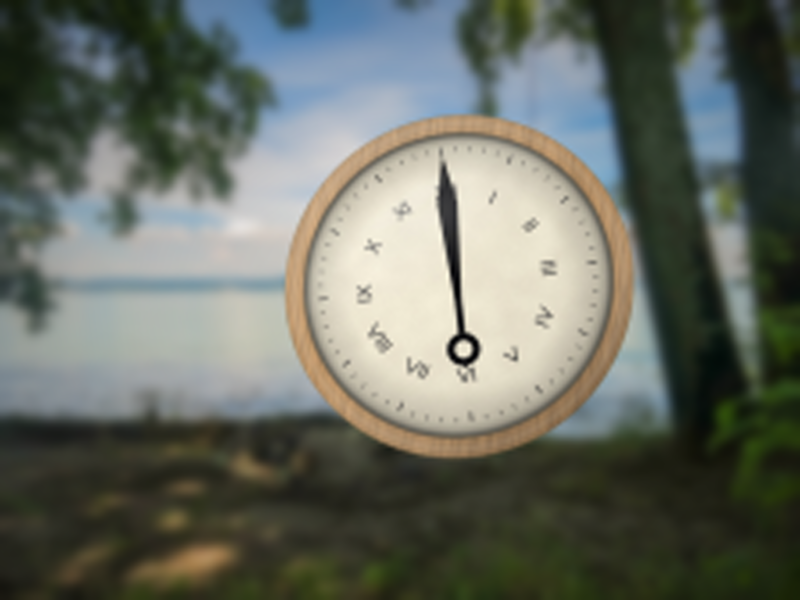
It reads 6h00
